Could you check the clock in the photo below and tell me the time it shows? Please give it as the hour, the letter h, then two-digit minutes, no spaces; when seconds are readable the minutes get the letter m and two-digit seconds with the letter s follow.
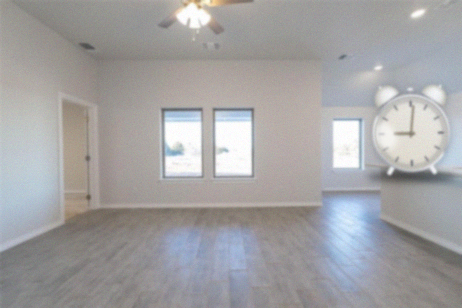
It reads 9h01
